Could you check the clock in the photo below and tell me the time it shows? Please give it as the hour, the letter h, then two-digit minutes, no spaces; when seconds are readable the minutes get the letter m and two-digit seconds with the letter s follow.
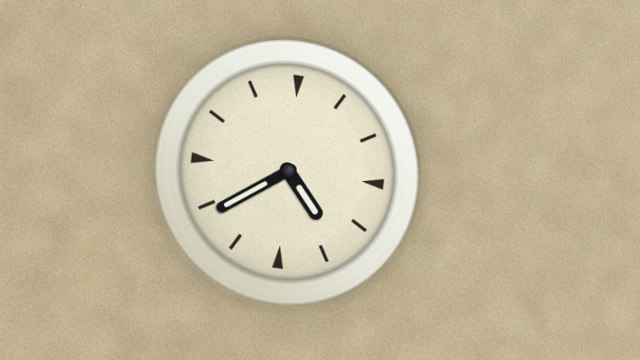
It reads 4h39
